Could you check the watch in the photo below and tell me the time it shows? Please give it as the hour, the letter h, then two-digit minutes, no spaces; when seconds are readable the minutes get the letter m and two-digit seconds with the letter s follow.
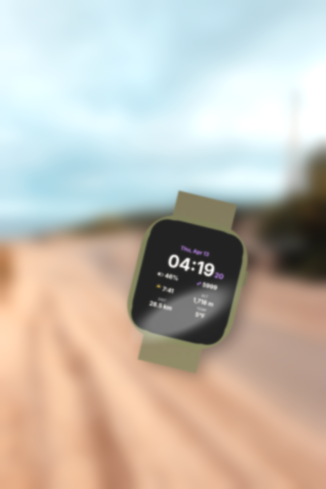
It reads 4h19
